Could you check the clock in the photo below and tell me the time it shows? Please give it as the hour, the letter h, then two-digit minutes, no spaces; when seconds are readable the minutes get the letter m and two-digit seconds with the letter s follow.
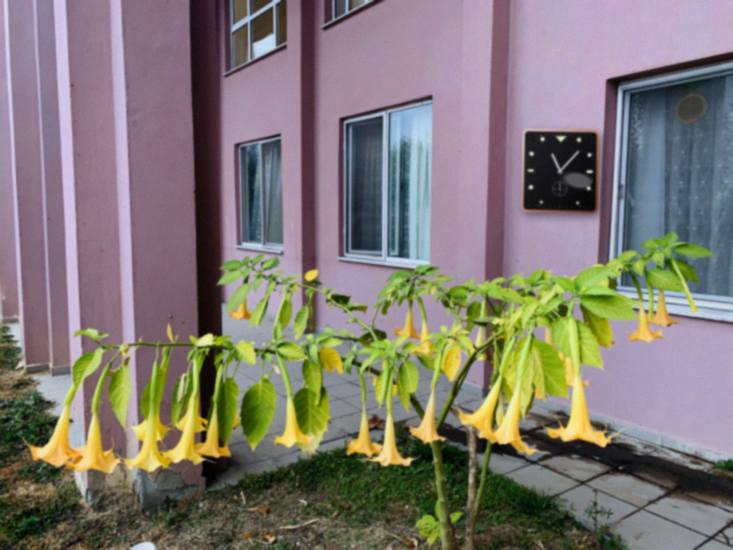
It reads 11h07
